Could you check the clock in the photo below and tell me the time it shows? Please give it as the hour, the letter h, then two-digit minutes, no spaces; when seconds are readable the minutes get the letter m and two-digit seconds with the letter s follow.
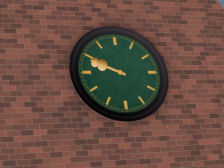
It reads 9h49
